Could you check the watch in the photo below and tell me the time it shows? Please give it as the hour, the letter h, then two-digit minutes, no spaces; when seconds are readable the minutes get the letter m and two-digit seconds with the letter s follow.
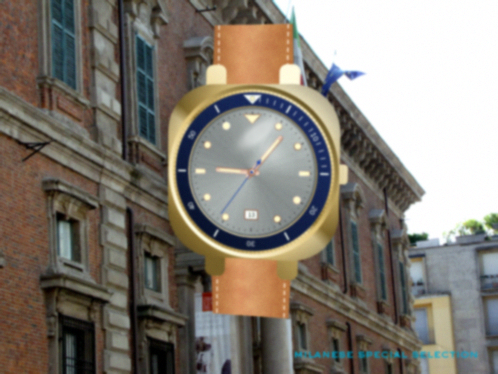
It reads 9h06m36s
